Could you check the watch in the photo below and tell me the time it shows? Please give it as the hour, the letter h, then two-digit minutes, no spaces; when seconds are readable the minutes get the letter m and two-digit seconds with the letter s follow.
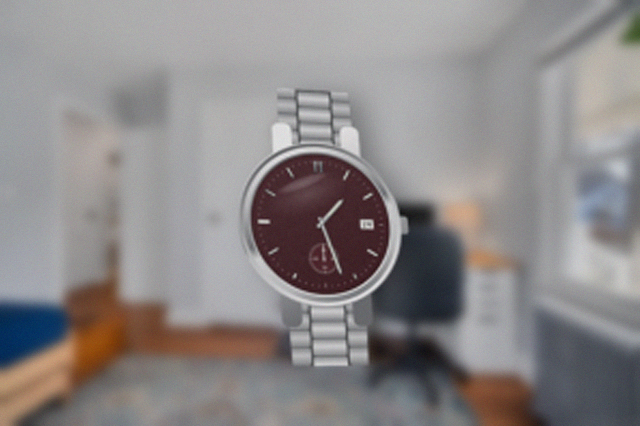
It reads 1h27
